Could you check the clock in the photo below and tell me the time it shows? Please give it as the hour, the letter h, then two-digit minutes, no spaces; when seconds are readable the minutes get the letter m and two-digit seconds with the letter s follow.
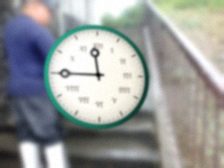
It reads 11h45
